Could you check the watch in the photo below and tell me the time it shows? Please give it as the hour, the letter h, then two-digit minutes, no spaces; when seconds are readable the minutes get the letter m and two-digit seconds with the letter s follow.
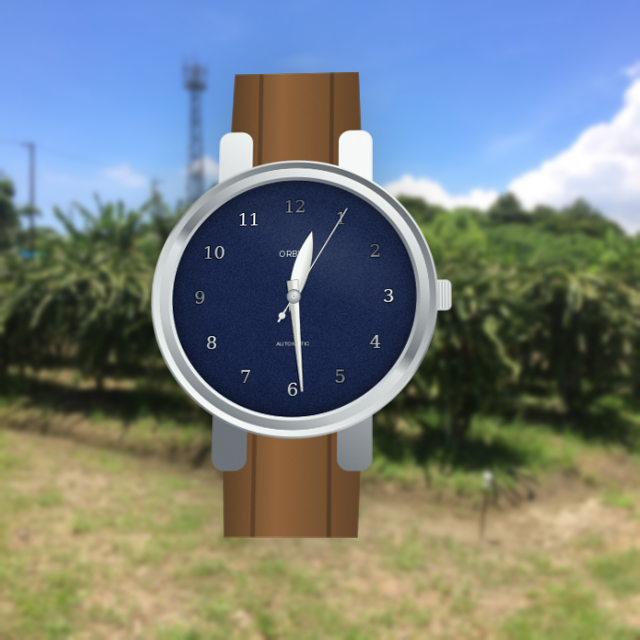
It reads 12h29m05s
